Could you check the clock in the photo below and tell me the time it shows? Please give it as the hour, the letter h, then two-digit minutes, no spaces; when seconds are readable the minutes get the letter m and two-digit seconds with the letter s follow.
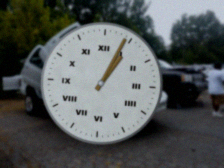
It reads 1h04
